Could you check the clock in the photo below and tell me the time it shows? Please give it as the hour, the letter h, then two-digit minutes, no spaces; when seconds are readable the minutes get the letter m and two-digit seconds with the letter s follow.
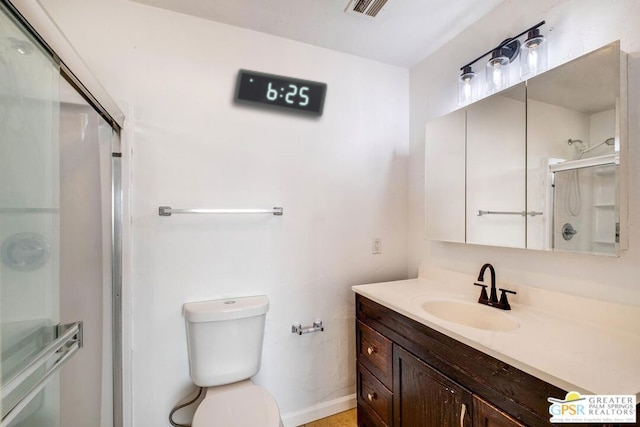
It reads 6h25
